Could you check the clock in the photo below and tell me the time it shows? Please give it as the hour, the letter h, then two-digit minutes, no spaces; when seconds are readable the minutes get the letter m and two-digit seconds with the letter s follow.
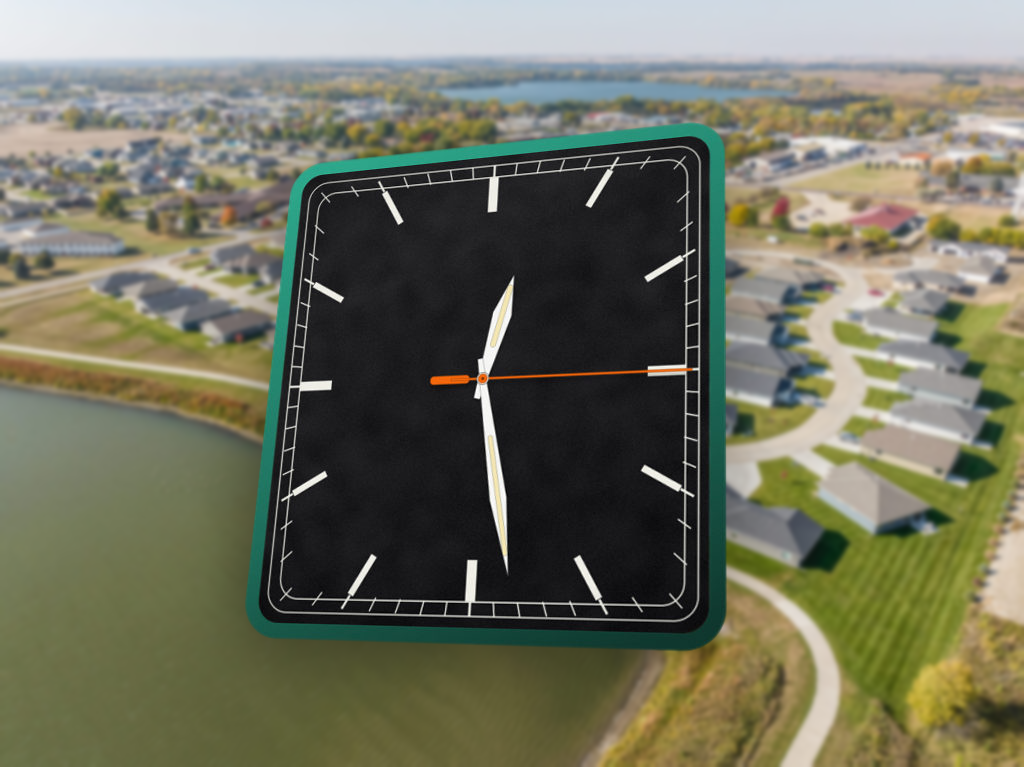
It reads 12h28m15s
